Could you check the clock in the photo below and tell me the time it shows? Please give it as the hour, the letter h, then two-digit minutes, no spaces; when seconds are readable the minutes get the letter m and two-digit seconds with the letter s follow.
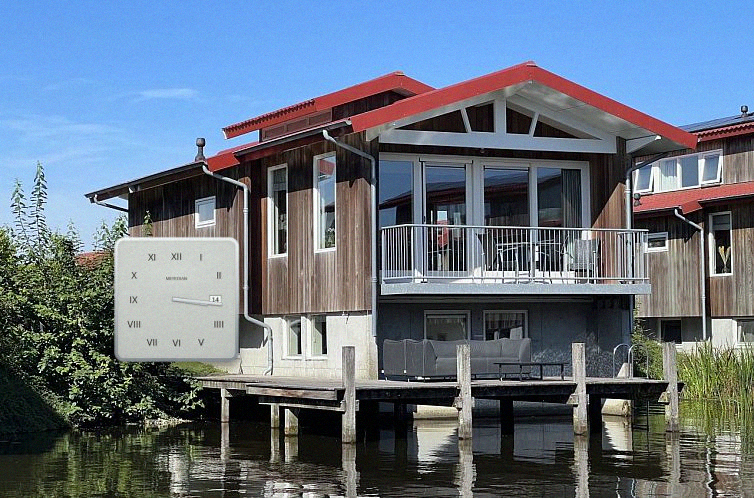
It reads 3h16
